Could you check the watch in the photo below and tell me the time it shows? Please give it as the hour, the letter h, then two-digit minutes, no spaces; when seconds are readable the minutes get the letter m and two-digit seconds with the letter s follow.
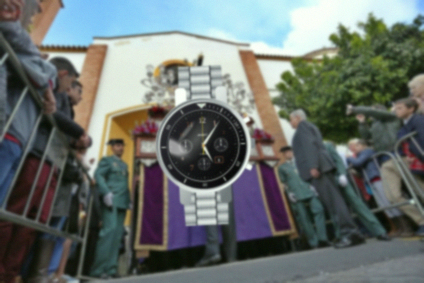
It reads 5h06
